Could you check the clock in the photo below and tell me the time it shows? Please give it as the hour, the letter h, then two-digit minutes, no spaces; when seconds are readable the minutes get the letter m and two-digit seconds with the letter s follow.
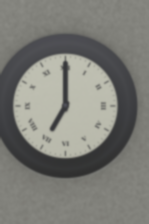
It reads 7h00
